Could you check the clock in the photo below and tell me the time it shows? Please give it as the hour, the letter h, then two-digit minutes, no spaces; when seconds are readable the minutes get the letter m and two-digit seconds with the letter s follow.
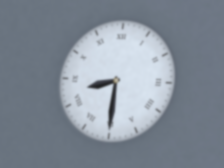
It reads 8h30
